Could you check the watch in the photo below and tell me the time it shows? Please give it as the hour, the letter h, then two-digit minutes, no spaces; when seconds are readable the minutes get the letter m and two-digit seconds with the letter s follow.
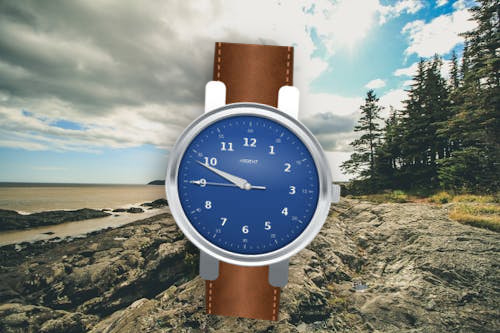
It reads 9h48m45s
